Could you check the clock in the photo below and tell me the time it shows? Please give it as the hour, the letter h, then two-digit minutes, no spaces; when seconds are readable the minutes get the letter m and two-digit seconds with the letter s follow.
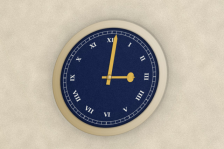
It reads 3h01
